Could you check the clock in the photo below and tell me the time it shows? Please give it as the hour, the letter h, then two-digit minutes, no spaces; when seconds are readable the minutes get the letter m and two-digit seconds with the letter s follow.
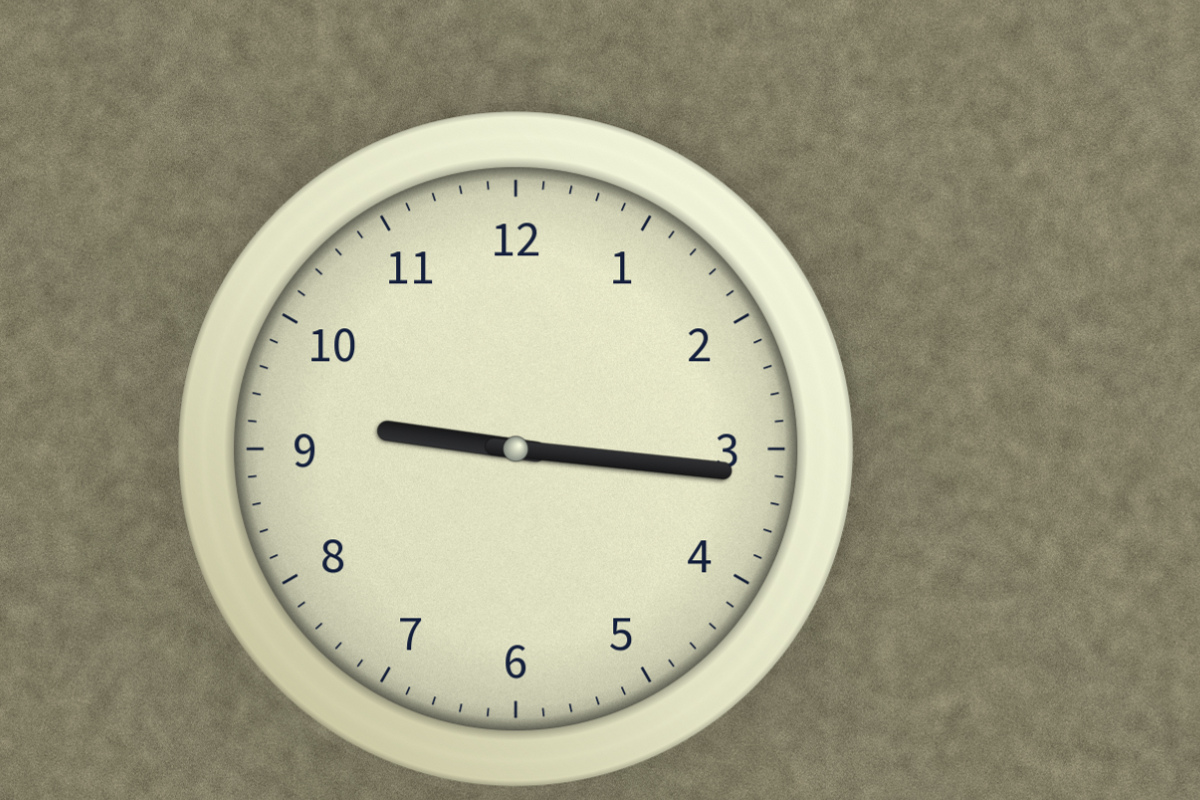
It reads 9h16
